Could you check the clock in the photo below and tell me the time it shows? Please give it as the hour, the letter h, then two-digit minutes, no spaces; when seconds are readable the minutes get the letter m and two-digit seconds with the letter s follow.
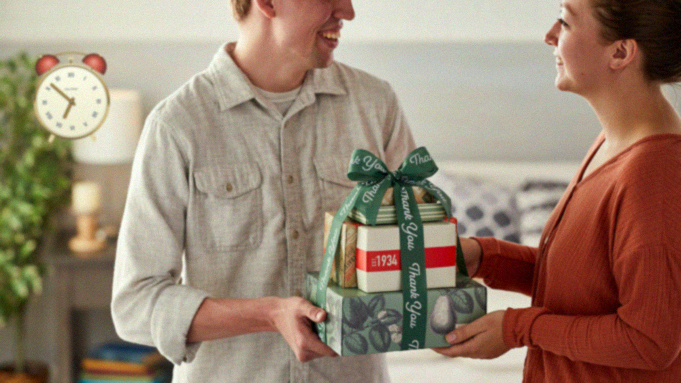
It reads 6h52
